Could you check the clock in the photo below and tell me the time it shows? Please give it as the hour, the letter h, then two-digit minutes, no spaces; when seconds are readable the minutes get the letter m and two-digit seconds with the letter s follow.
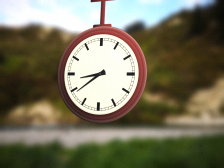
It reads 8h39
